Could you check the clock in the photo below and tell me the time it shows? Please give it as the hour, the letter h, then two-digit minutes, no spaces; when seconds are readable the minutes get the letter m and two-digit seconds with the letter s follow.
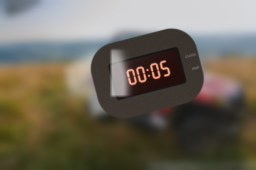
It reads 0h05
